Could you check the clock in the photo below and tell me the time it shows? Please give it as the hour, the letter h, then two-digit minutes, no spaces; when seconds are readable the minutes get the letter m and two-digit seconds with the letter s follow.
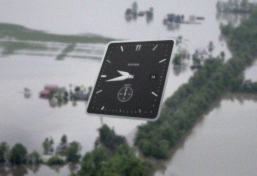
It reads 9h43
